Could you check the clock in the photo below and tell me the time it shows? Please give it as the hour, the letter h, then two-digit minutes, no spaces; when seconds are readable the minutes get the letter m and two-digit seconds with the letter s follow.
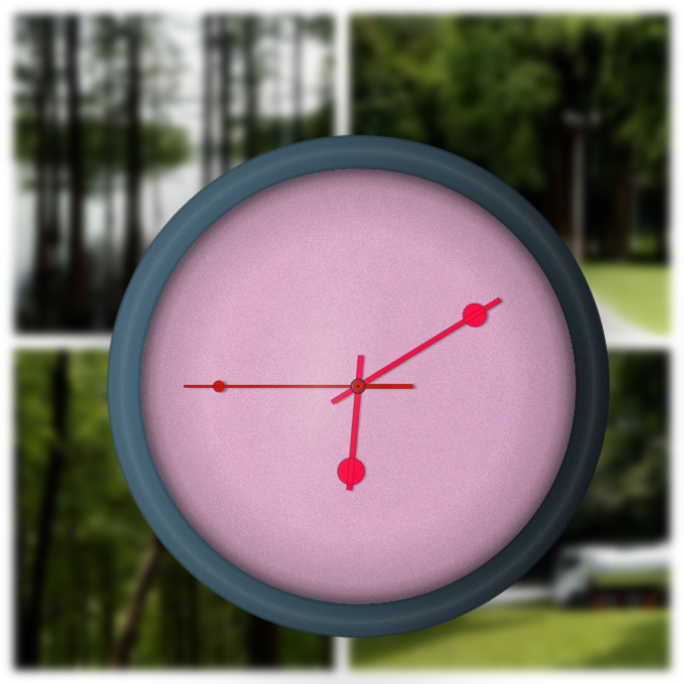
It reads 6h09m45s
